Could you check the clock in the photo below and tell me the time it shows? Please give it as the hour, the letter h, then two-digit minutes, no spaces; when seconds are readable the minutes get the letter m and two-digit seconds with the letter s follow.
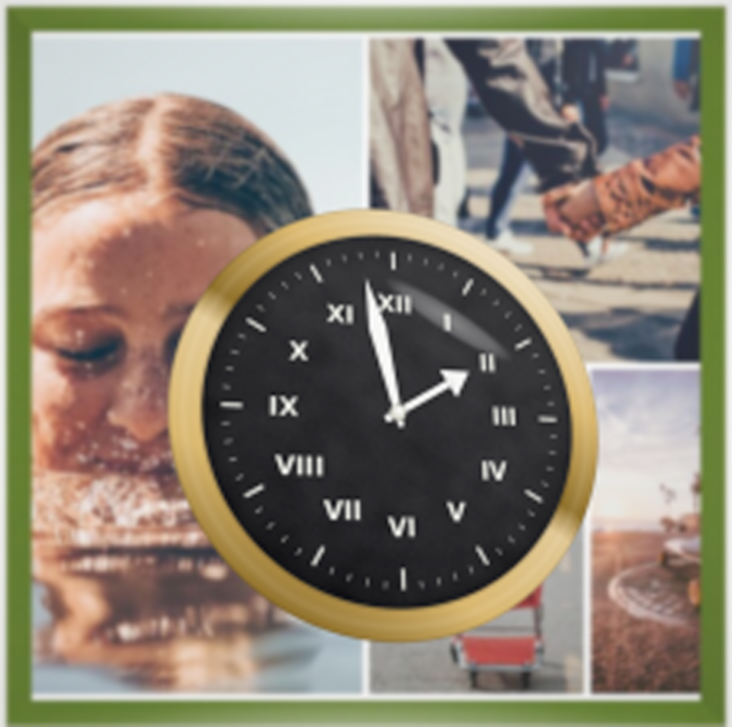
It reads 1h58
